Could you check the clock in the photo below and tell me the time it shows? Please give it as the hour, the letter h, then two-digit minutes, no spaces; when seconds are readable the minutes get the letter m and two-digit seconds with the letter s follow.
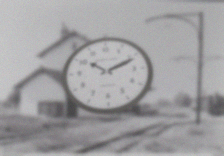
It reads 10h11
